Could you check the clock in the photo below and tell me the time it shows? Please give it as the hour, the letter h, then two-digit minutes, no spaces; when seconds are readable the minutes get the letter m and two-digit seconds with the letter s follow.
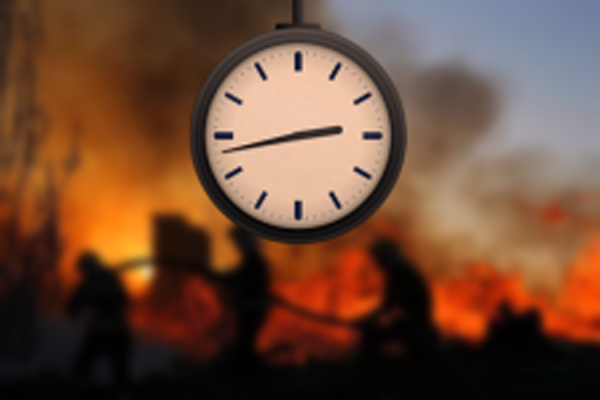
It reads 2h43
